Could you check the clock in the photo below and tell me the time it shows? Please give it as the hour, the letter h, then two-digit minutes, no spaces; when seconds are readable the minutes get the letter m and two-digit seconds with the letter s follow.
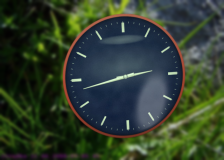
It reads 2h43
